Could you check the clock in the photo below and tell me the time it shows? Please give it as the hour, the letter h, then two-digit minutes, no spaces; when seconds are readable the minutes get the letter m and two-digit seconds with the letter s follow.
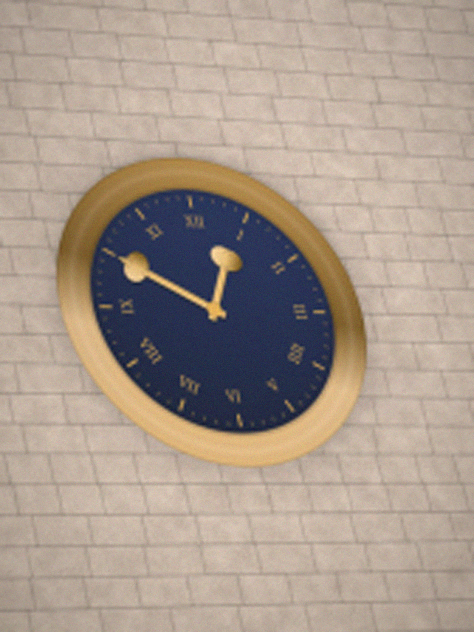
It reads 12h50
